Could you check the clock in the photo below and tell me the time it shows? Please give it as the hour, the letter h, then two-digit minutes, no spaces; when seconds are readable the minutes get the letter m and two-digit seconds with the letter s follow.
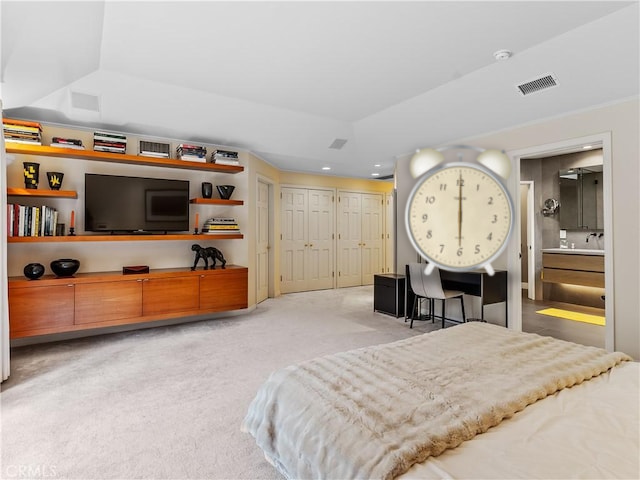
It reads 6h00
